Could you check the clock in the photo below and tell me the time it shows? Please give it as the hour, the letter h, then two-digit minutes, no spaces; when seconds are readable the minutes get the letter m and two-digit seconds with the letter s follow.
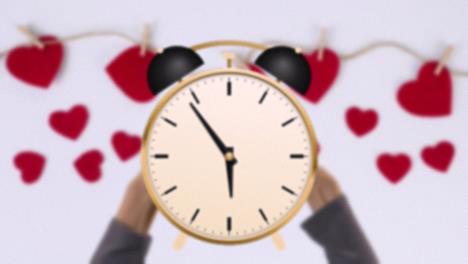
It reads 5h54
